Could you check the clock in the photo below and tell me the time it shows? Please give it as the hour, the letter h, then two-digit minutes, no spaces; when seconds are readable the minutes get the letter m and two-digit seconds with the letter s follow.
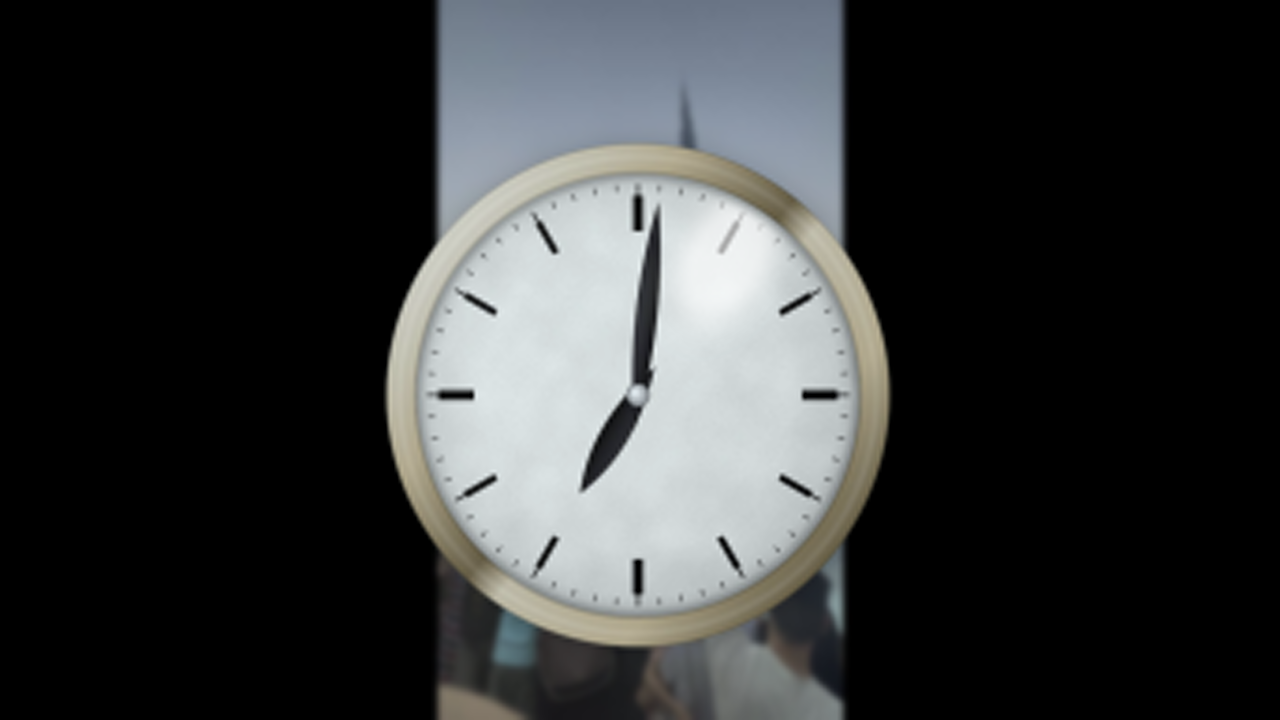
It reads 7h01
